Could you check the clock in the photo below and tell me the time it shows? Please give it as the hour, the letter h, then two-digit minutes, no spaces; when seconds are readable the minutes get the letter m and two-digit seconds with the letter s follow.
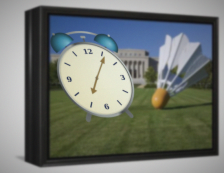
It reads 7h06
